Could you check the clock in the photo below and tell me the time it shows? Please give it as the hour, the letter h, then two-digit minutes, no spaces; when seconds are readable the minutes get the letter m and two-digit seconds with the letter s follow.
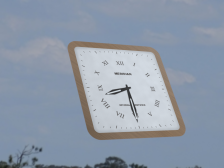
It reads 8h30
